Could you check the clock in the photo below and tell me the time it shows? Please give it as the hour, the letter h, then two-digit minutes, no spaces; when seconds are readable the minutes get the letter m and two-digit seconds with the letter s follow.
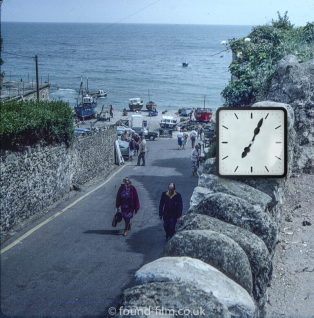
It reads 7h04
